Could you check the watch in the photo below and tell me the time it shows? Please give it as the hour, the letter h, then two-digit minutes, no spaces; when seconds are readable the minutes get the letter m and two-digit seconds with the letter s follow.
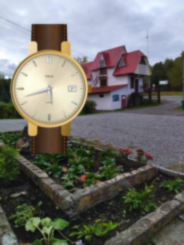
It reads 5h42
